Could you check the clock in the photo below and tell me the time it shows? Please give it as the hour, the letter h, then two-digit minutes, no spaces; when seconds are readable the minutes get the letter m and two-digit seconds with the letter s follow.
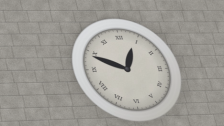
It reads 12h49
